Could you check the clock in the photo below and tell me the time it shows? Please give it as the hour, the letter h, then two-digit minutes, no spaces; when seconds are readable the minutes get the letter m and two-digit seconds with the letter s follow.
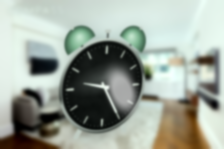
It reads 9h25
